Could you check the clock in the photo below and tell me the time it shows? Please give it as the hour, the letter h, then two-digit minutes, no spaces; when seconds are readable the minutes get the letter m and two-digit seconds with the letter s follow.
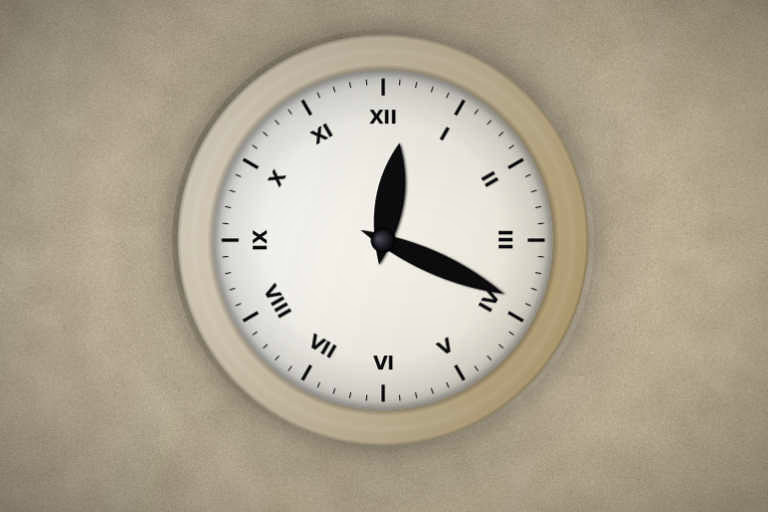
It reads 12h19
